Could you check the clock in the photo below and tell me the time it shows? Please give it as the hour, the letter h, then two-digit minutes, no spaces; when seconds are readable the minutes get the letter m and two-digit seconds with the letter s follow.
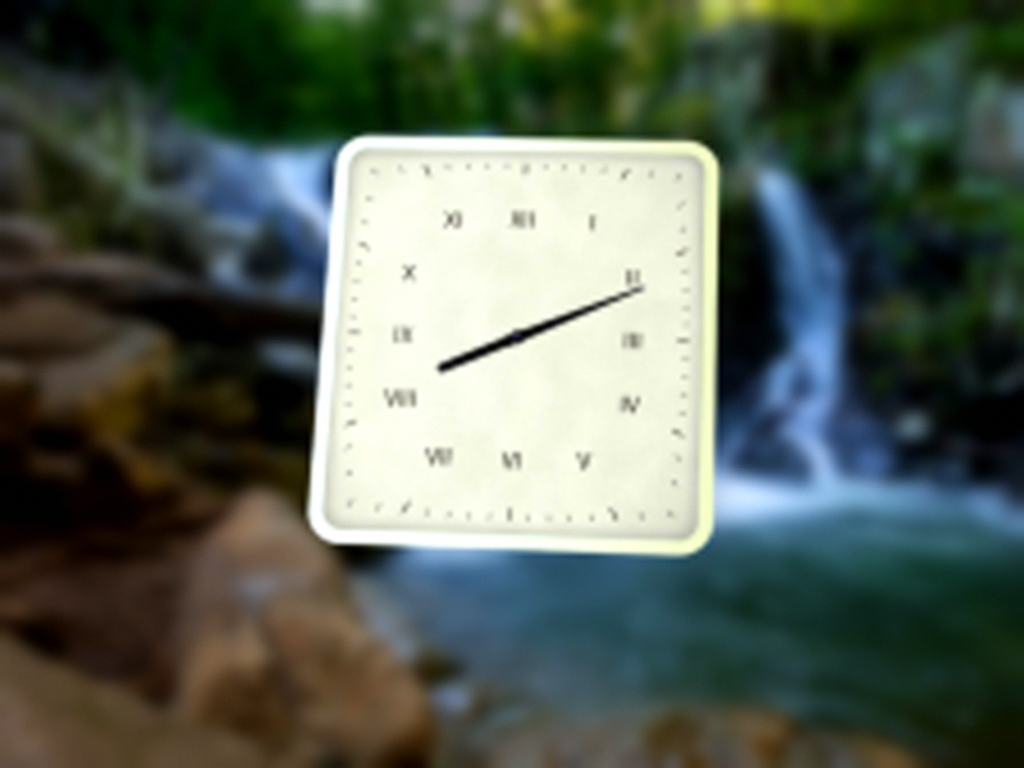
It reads 8h11
